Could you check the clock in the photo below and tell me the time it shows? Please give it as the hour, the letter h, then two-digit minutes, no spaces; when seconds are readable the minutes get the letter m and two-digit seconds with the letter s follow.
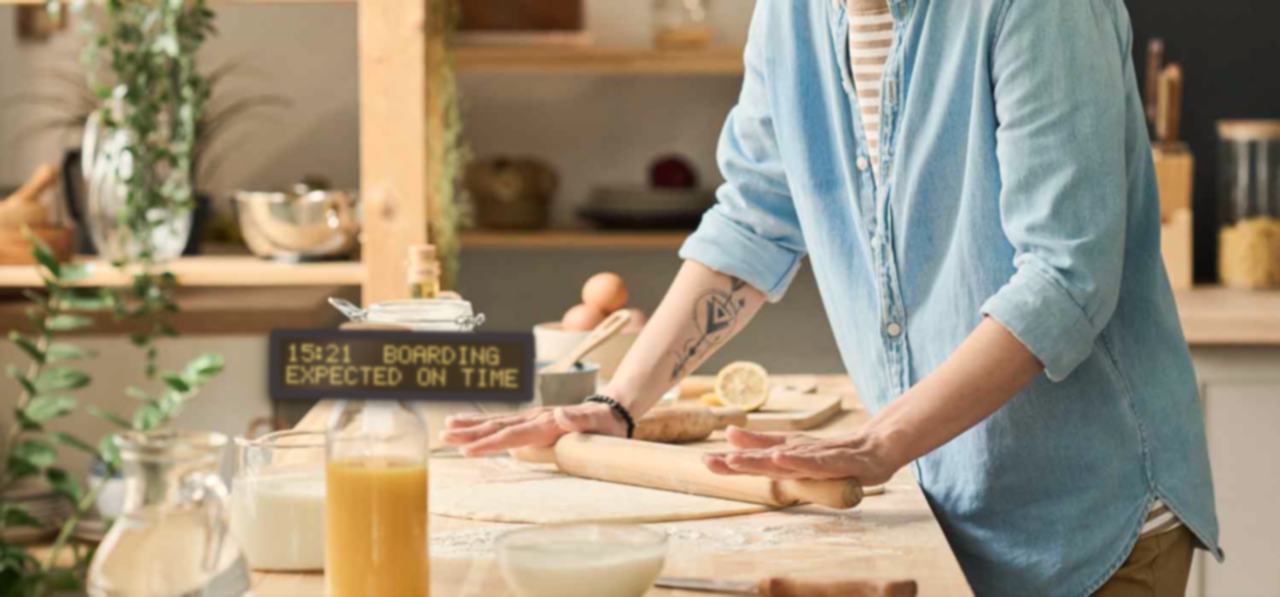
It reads 15h21
